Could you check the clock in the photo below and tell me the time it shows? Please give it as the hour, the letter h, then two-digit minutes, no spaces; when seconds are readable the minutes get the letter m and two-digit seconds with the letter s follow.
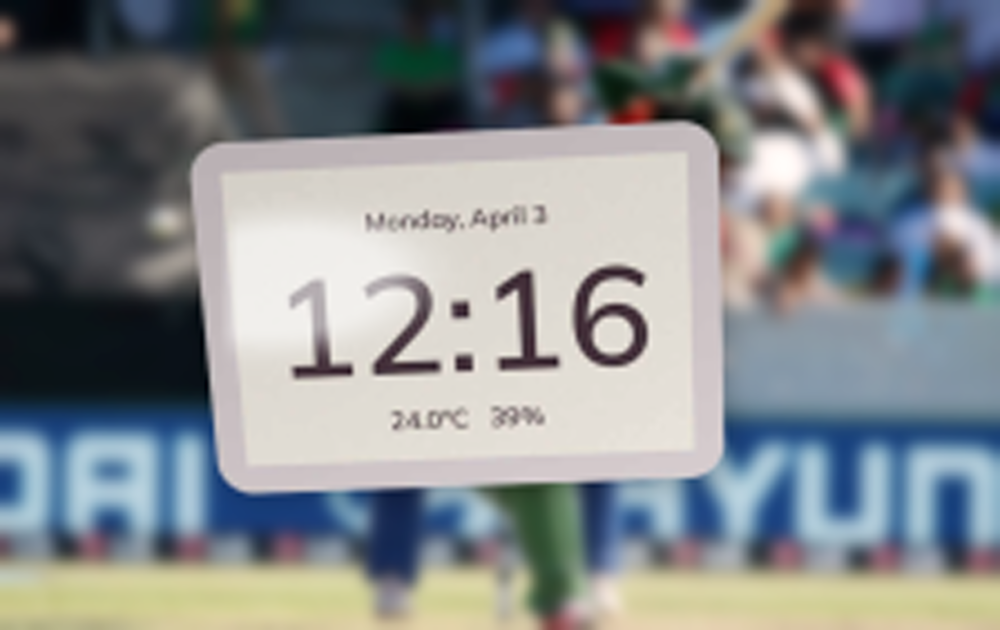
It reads 12h16
